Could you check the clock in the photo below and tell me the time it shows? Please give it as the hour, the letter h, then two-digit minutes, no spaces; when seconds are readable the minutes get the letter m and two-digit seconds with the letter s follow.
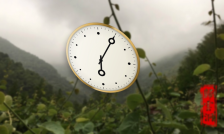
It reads 6h05
